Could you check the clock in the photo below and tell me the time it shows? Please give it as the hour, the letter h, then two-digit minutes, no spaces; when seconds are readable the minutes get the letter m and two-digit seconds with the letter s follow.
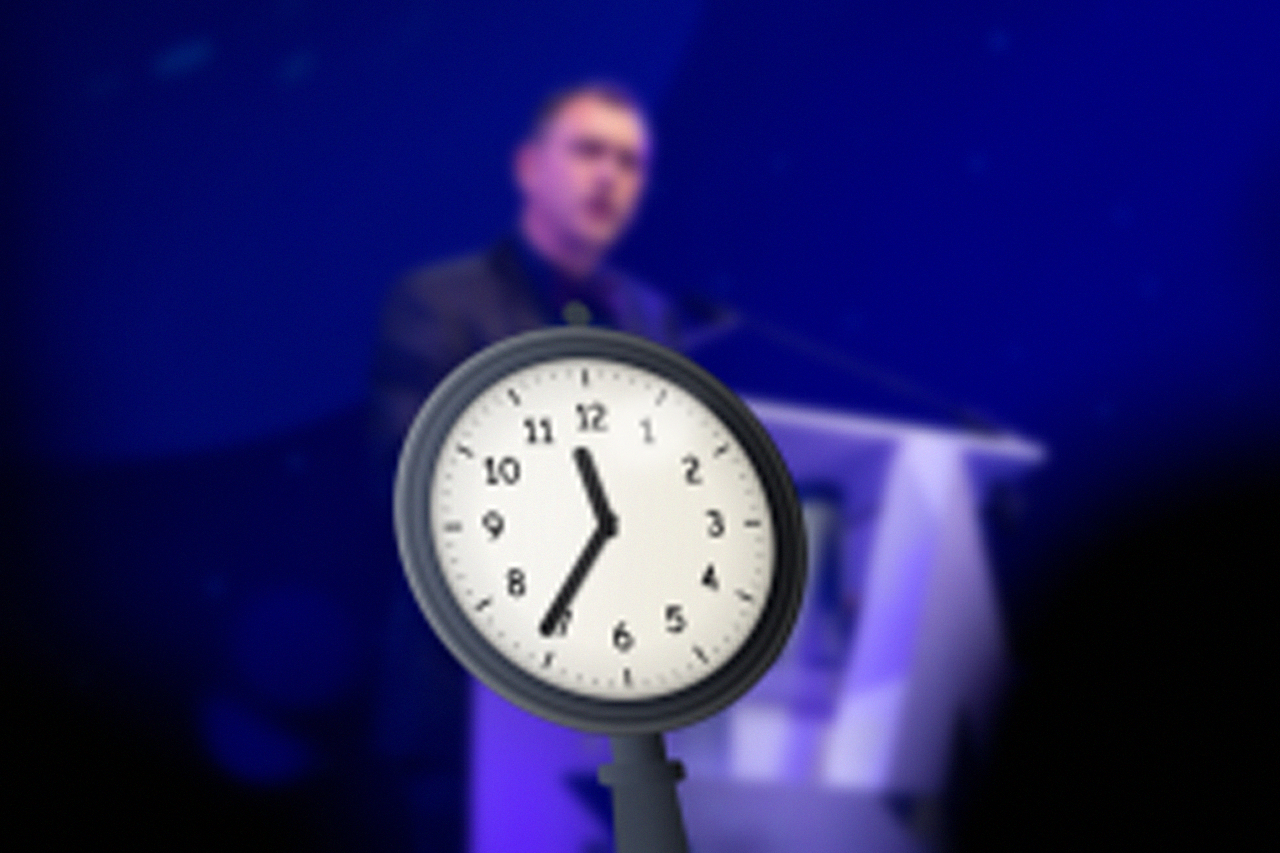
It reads 11h36
